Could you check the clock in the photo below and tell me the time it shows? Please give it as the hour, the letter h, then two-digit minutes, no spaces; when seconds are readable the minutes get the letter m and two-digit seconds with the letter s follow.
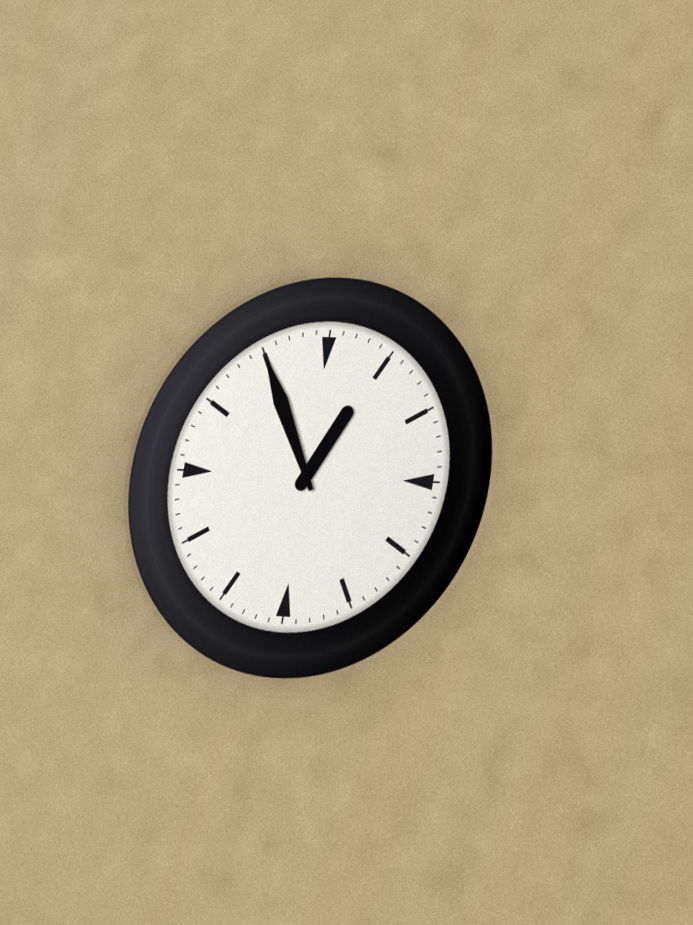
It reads 12h55
